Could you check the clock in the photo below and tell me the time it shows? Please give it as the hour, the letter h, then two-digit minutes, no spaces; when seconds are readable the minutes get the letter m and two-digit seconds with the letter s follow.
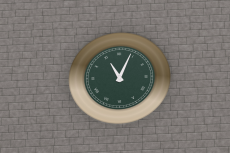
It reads 11h04
